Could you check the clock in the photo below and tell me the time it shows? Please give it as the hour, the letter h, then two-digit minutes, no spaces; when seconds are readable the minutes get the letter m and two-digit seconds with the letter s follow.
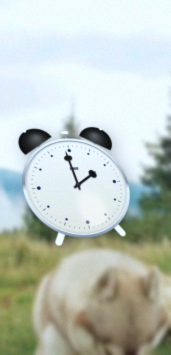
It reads 1h59
